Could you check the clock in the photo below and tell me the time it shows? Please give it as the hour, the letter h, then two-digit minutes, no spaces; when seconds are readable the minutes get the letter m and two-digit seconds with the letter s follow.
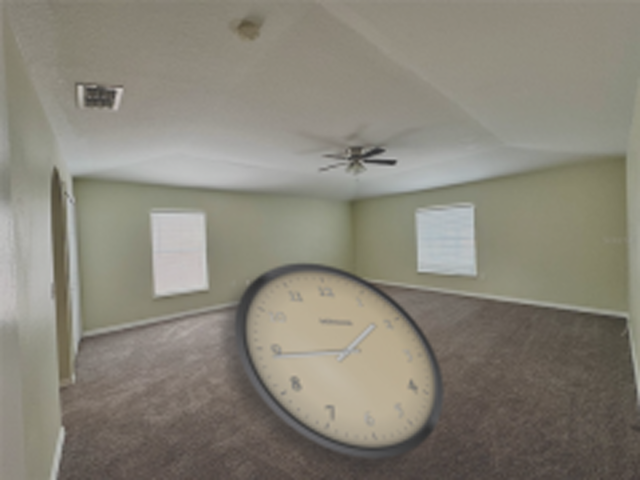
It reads 1h44
